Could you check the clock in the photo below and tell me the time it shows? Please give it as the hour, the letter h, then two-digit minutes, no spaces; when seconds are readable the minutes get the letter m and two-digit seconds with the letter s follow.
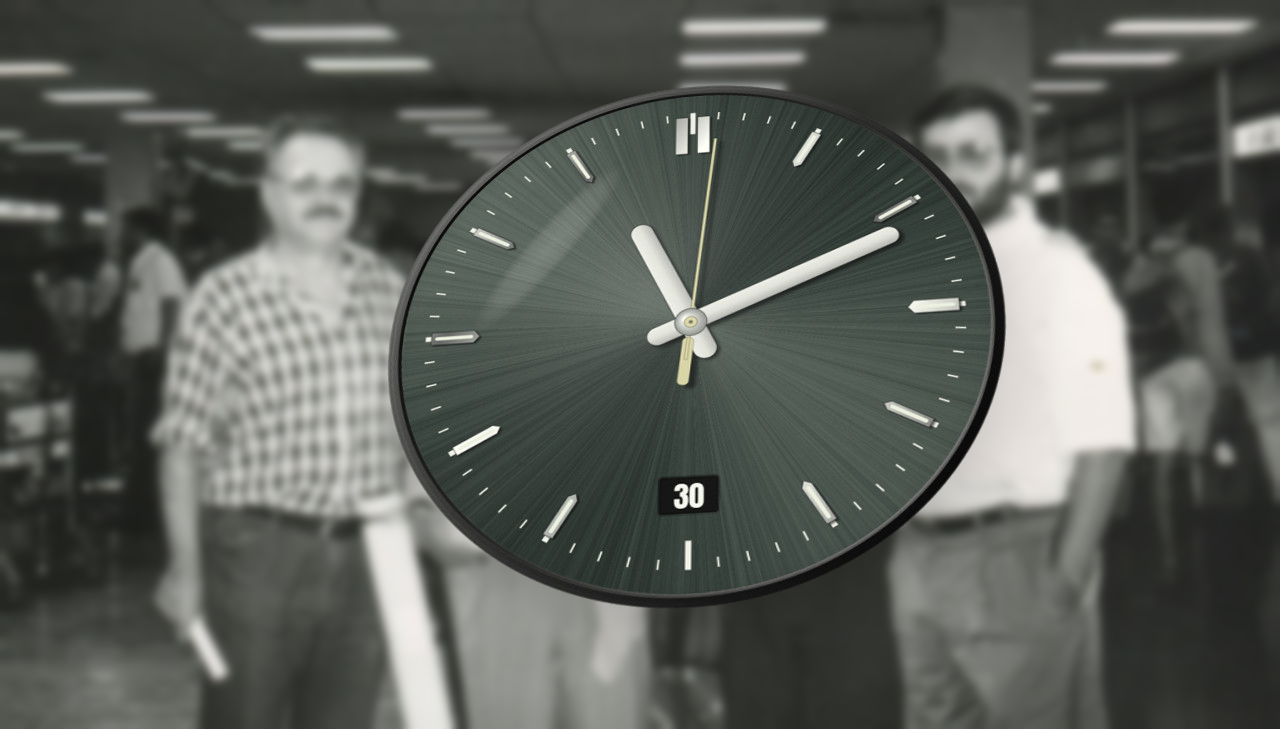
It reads 11h11m01s
